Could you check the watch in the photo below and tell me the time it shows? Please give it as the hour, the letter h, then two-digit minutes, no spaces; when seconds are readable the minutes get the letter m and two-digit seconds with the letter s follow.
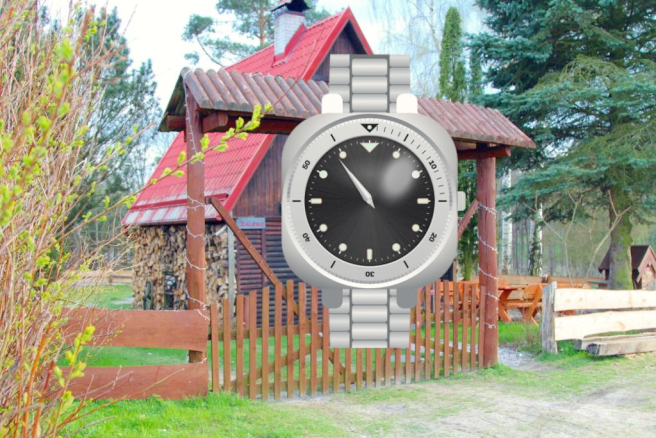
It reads 10h54
